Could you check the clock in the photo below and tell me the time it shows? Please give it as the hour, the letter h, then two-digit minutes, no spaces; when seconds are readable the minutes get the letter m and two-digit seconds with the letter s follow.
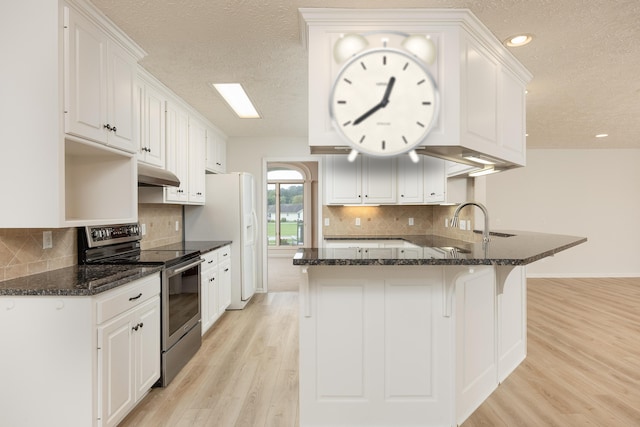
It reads 12h39
